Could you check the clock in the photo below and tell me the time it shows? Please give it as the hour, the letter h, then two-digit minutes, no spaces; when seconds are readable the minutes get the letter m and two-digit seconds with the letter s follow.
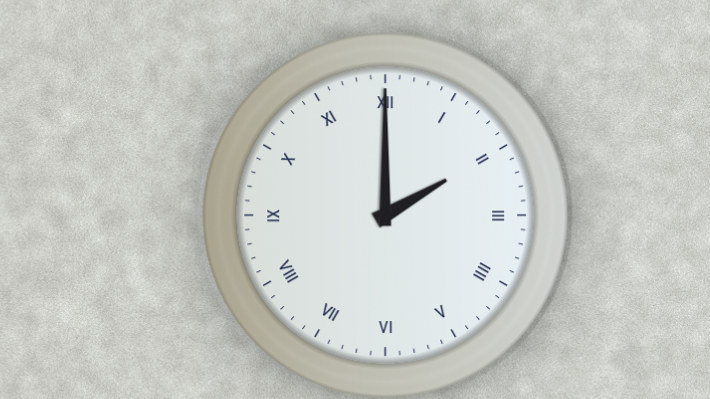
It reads 2h00
